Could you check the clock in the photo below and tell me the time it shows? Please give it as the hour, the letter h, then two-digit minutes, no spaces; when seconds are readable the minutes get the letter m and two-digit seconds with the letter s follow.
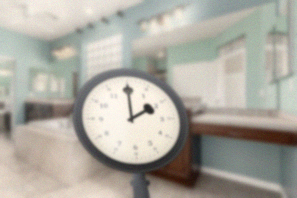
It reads 2h00
